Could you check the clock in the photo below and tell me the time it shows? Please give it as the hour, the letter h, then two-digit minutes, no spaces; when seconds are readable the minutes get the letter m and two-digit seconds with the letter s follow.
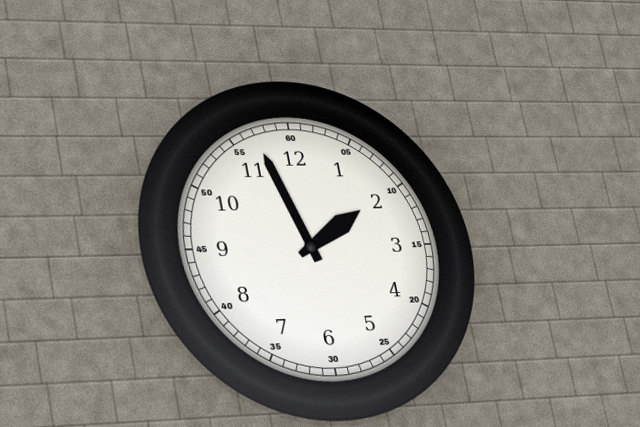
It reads 1h57
